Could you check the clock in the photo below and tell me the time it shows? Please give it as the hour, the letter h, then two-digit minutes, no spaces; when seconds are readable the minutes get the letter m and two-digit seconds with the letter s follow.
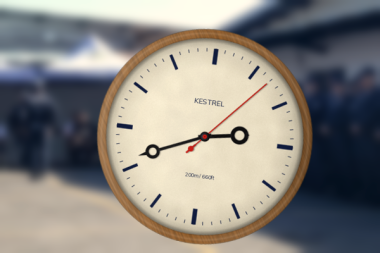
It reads 2h41m07s
